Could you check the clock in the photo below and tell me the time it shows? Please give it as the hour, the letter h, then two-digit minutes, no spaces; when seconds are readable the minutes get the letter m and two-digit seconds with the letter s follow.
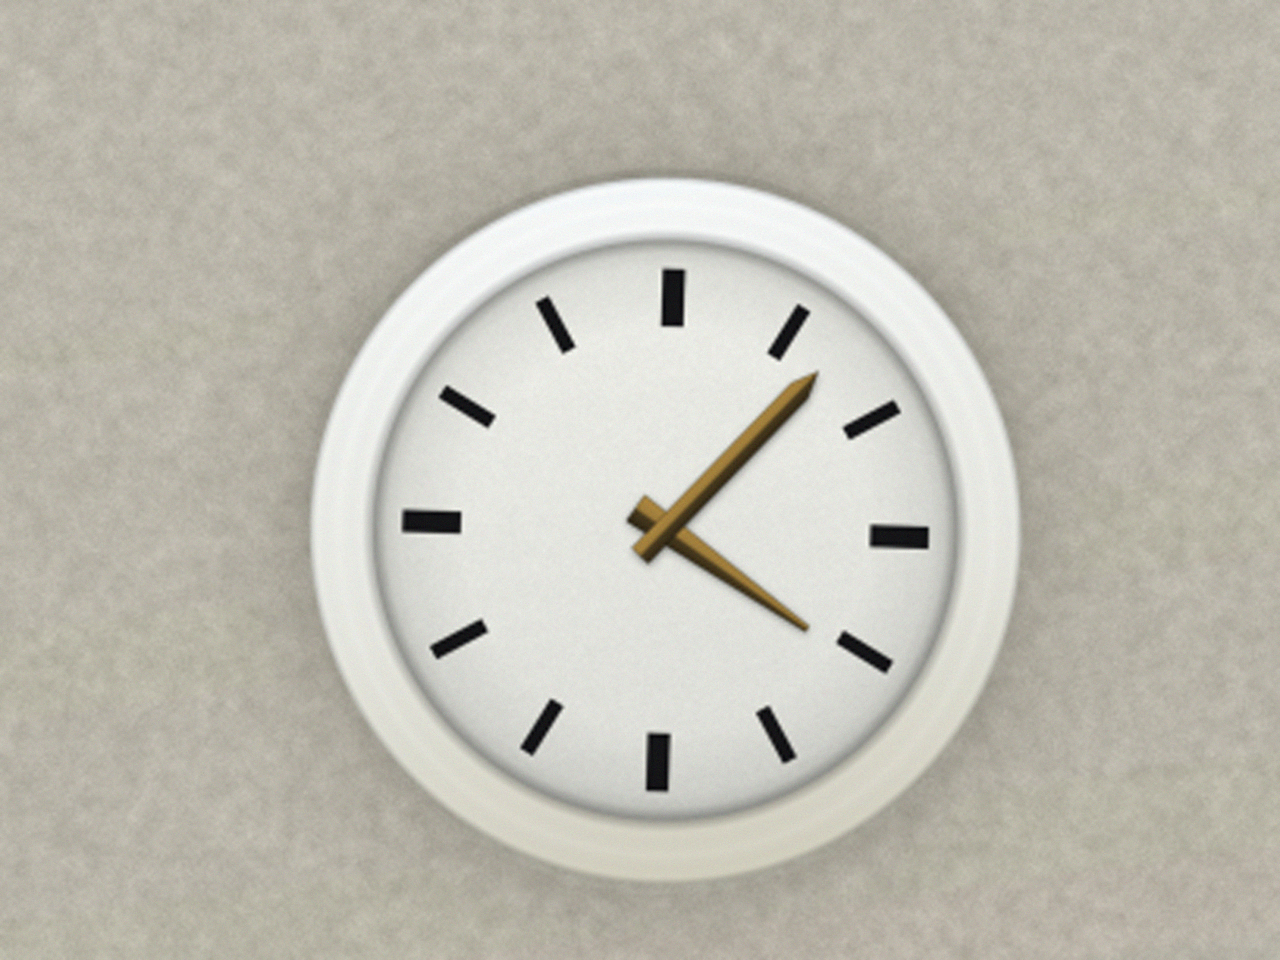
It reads 4h07
